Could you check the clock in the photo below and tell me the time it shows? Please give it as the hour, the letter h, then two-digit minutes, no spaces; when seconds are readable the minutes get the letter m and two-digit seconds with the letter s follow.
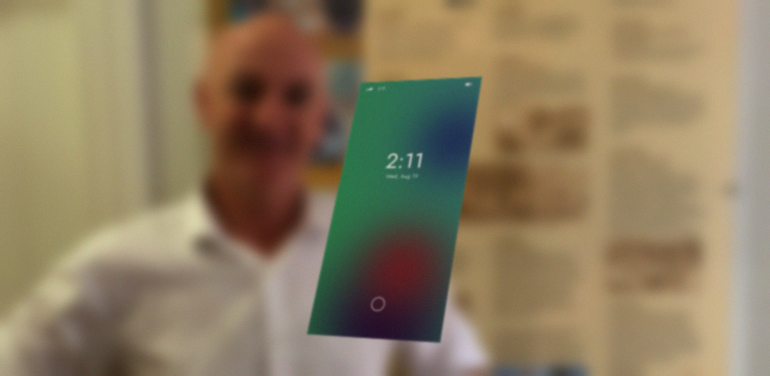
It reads 2h11
